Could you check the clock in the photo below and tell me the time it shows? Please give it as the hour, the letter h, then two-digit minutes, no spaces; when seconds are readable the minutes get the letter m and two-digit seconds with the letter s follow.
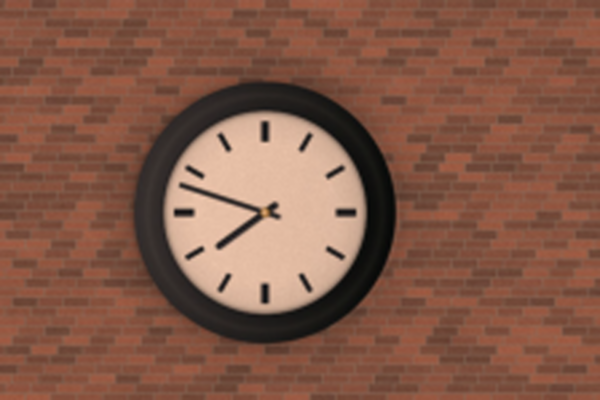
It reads 7h48
